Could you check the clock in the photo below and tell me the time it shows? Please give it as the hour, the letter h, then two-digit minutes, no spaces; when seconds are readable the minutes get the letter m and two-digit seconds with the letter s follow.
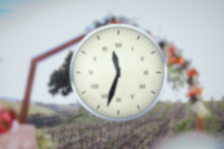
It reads 11h33
